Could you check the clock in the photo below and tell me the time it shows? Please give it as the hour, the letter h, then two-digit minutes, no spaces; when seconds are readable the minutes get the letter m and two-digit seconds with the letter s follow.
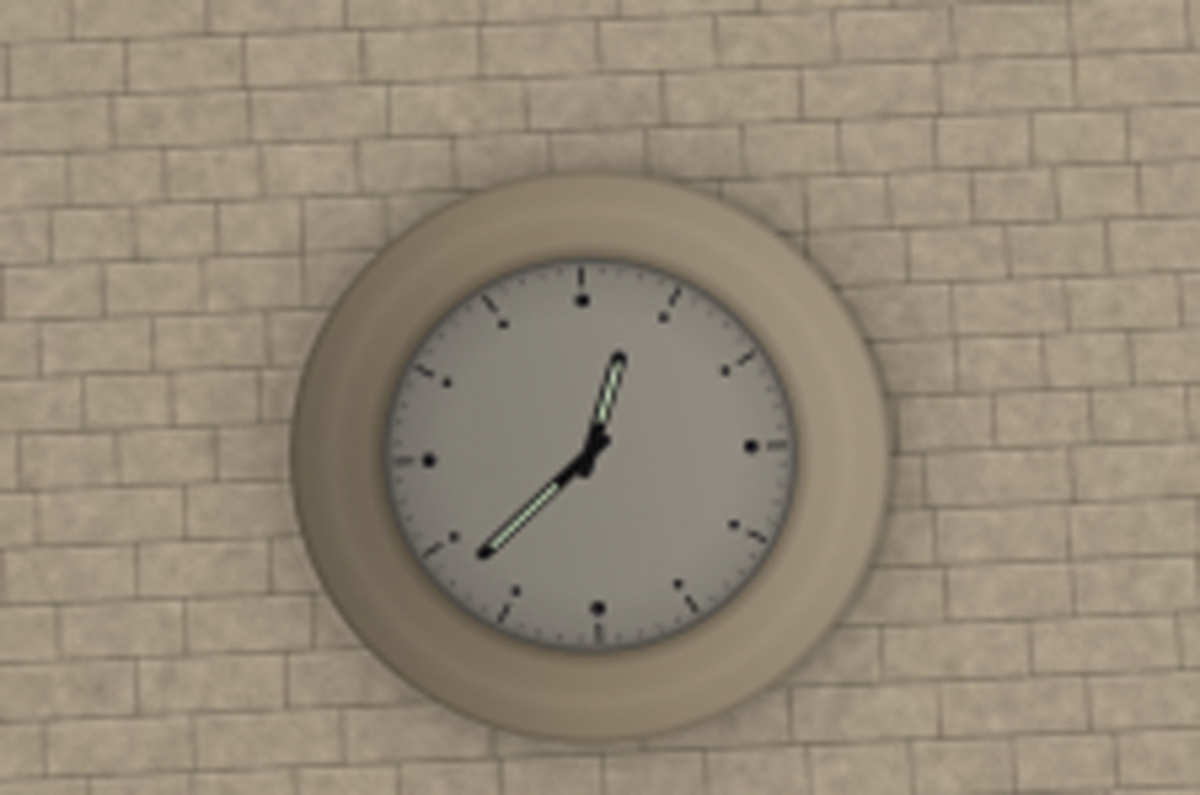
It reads 12h38
